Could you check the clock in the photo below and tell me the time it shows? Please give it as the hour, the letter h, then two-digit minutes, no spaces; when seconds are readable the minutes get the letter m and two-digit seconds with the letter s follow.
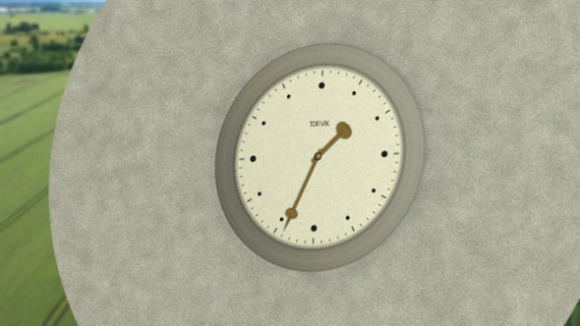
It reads 1h34
